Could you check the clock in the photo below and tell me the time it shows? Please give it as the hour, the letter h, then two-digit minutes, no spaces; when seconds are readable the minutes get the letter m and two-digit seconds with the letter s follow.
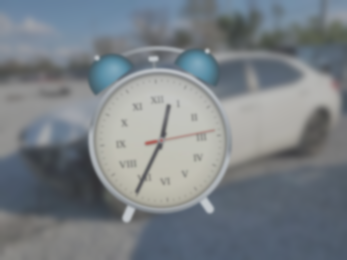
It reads 12h35m14s
